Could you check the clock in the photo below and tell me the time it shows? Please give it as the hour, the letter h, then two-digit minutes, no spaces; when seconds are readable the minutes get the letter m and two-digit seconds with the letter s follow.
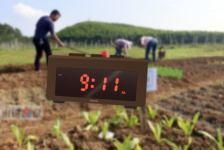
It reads 9h11
